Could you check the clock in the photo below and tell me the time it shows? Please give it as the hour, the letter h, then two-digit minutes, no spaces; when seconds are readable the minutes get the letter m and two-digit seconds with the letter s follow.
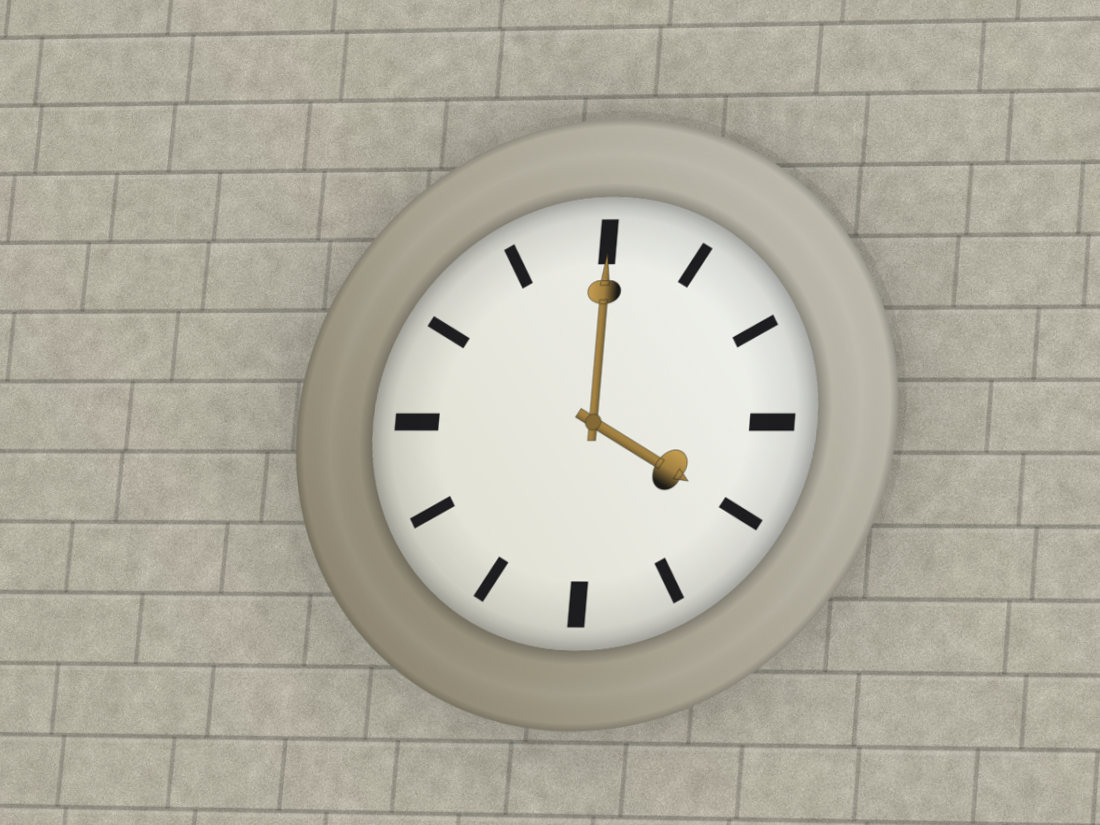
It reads 4h00
